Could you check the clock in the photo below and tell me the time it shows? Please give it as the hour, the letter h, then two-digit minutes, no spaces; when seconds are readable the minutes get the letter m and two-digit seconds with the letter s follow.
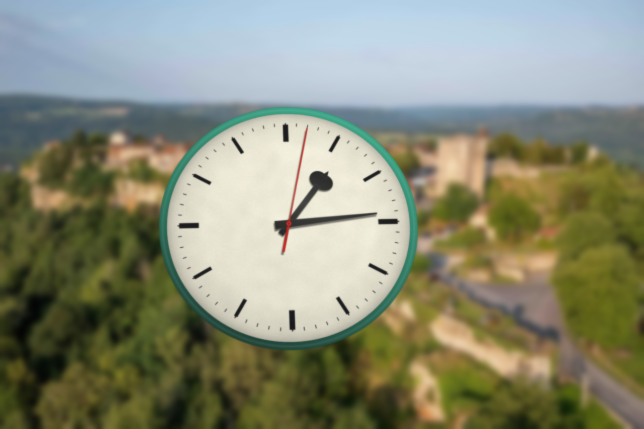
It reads 1h14m02s
